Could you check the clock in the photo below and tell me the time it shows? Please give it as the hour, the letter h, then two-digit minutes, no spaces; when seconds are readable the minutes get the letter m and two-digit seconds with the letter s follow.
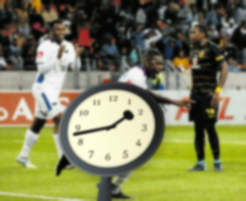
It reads 1h43
